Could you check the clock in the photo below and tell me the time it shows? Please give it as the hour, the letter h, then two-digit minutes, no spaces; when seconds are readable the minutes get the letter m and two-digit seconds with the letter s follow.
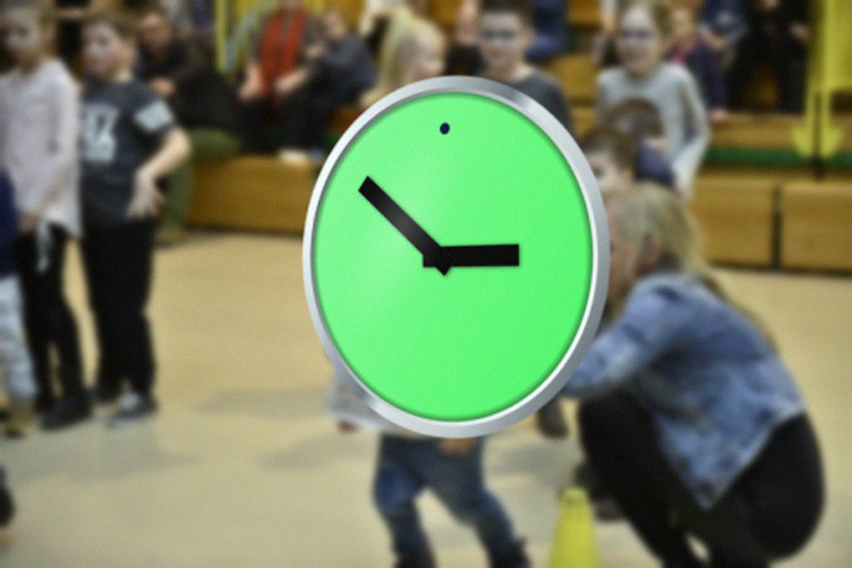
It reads 2h51
